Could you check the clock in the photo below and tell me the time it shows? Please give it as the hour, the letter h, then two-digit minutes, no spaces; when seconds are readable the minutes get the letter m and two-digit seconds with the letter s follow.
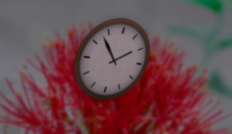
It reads 1h53
